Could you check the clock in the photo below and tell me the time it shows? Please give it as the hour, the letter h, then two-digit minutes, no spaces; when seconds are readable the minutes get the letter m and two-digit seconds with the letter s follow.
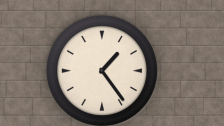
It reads 1h24
